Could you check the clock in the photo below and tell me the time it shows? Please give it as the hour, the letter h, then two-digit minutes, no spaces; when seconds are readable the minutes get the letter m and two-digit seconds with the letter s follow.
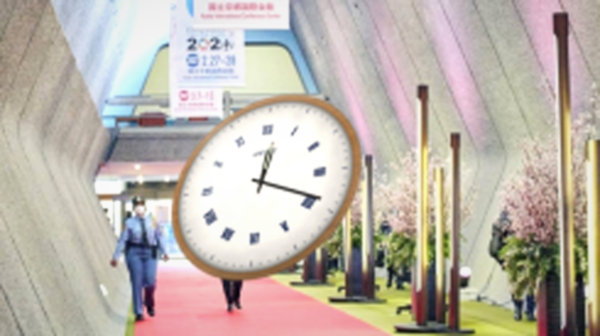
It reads 12h19
